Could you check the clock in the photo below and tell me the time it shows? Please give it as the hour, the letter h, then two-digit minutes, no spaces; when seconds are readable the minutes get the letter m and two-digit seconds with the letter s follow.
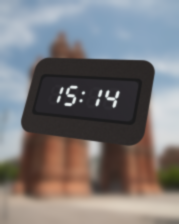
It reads 15h14
